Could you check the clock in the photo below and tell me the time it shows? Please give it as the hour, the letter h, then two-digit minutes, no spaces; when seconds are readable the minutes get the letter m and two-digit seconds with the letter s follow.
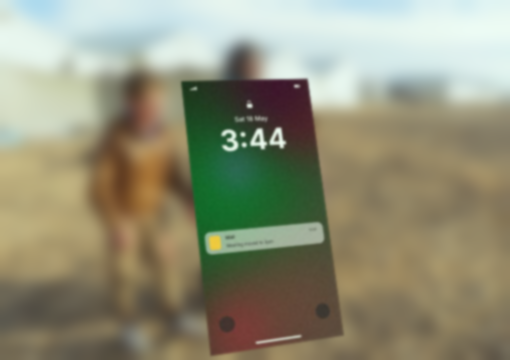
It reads 3h44
